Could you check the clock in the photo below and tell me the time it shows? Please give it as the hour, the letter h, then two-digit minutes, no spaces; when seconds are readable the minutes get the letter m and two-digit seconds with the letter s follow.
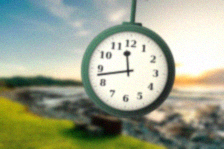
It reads 11h43
